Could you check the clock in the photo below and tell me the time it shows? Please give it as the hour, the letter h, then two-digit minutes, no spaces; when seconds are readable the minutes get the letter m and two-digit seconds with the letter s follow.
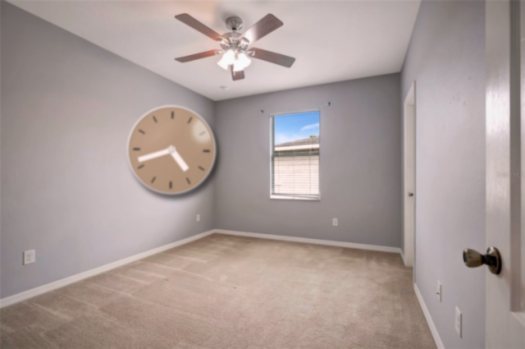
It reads 4h42
